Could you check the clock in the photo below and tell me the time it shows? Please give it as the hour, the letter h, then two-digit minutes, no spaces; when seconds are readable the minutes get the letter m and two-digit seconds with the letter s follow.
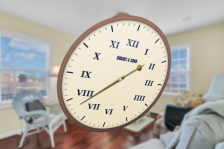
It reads 1h38
